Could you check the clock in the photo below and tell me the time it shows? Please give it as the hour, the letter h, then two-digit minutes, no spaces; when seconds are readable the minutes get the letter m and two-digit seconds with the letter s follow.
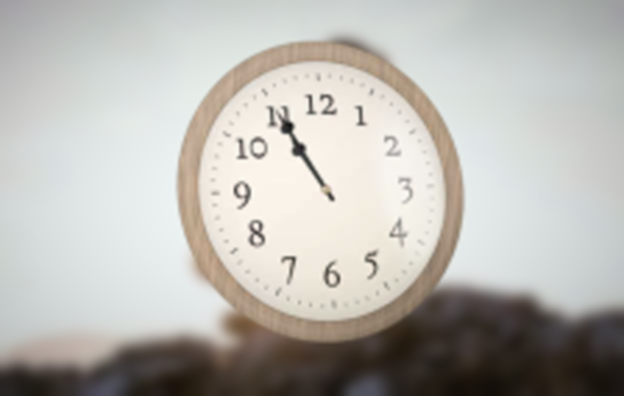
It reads 10h55
